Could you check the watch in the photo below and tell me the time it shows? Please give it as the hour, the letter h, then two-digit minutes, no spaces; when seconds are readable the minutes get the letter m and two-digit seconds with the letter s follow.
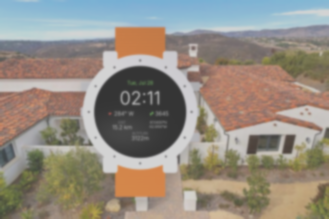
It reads 2h11
